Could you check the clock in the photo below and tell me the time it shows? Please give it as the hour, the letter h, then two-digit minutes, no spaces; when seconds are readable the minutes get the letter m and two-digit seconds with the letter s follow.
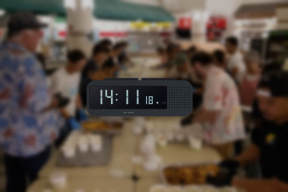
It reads 14h11m18s
